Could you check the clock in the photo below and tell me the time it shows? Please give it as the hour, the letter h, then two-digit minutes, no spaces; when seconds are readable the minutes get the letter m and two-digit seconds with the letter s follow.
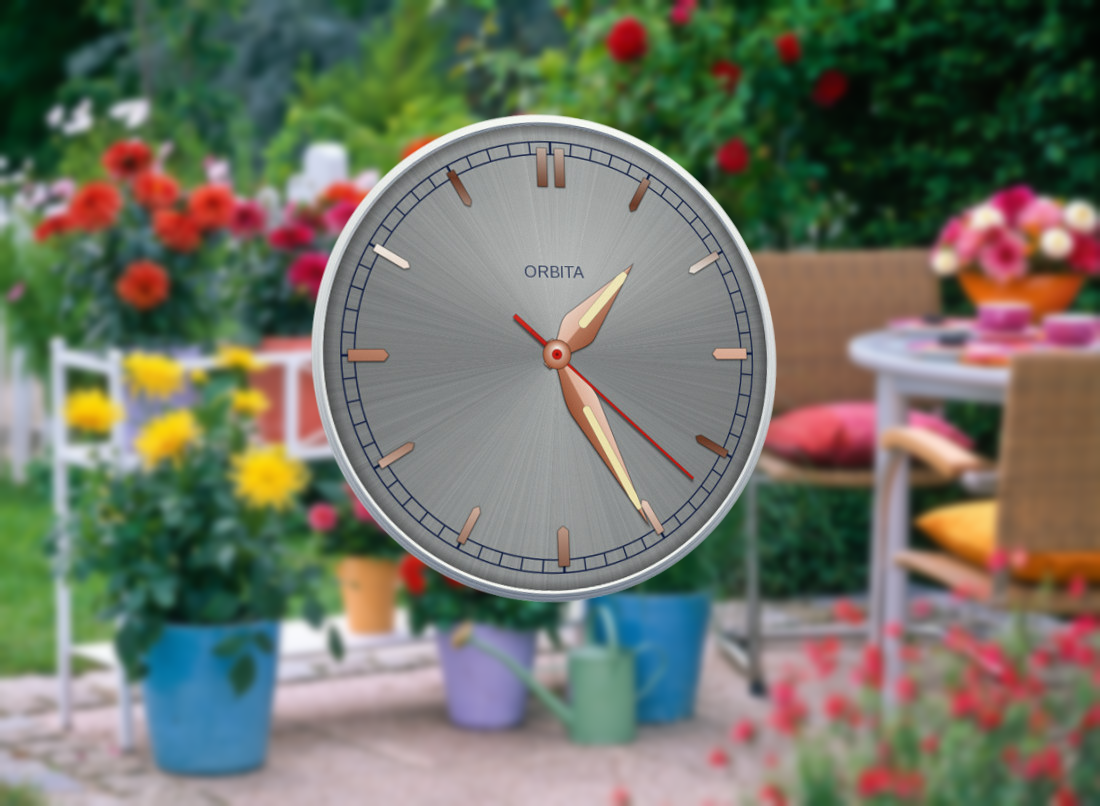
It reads 1h25m22s
